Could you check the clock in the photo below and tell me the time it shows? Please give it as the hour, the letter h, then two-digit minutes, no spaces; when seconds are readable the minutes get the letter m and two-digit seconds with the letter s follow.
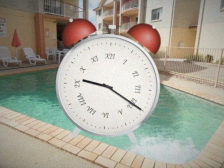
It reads 9h20
